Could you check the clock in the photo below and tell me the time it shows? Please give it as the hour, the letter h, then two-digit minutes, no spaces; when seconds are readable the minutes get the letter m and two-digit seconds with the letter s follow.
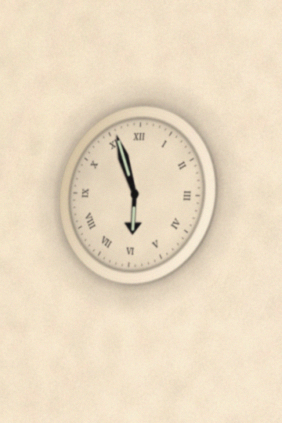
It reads 5h56
